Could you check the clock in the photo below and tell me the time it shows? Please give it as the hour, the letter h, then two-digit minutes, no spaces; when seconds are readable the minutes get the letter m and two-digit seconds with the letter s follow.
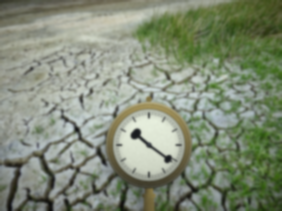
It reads 10h21
